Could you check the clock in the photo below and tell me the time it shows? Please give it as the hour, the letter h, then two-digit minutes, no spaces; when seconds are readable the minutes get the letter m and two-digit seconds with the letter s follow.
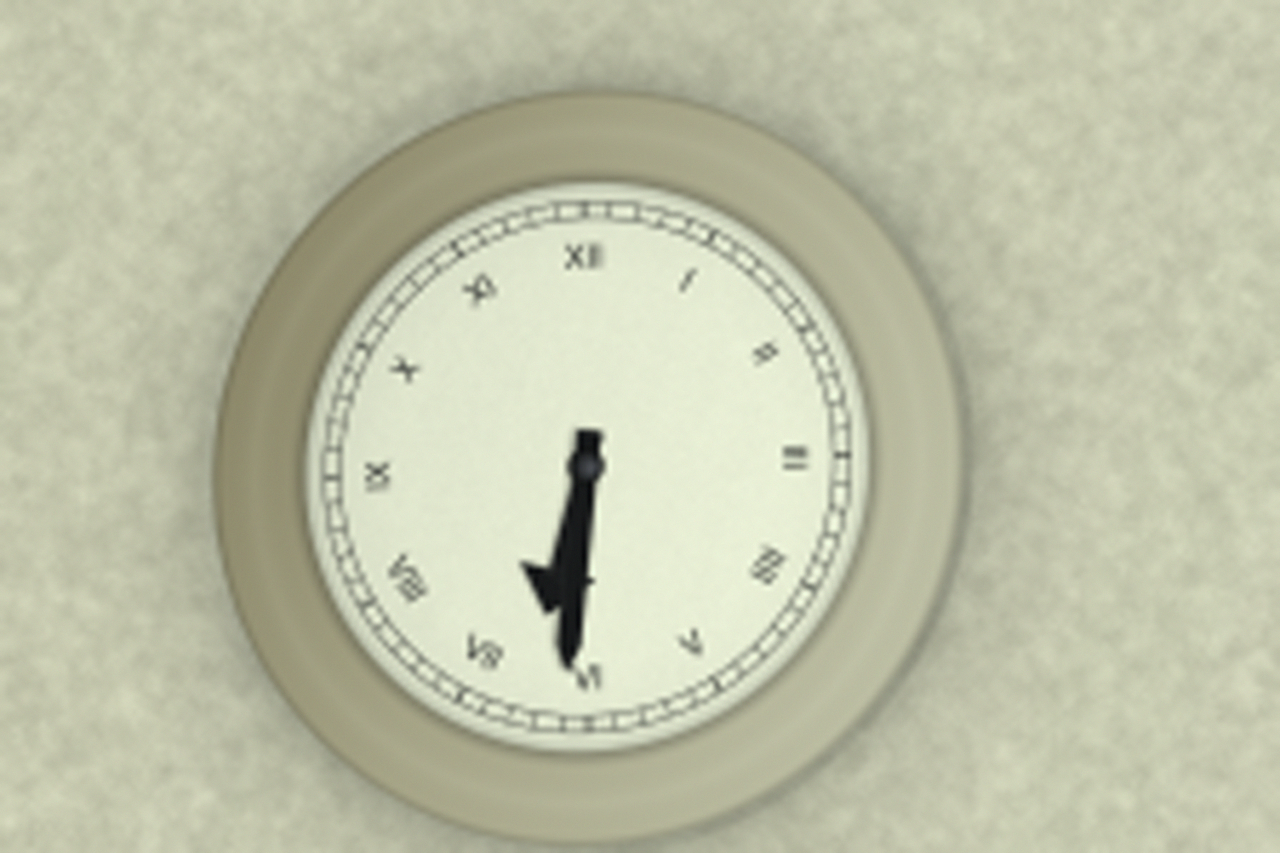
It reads 6h31
